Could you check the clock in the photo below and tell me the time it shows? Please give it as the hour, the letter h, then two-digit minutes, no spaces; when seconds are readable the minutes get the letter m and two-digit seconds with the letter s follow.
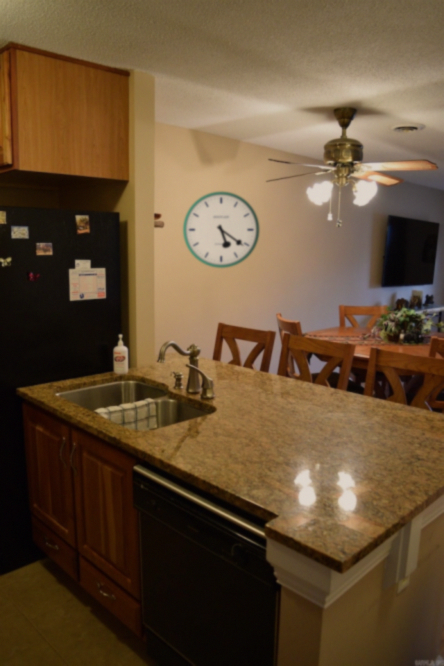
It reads 5h21
